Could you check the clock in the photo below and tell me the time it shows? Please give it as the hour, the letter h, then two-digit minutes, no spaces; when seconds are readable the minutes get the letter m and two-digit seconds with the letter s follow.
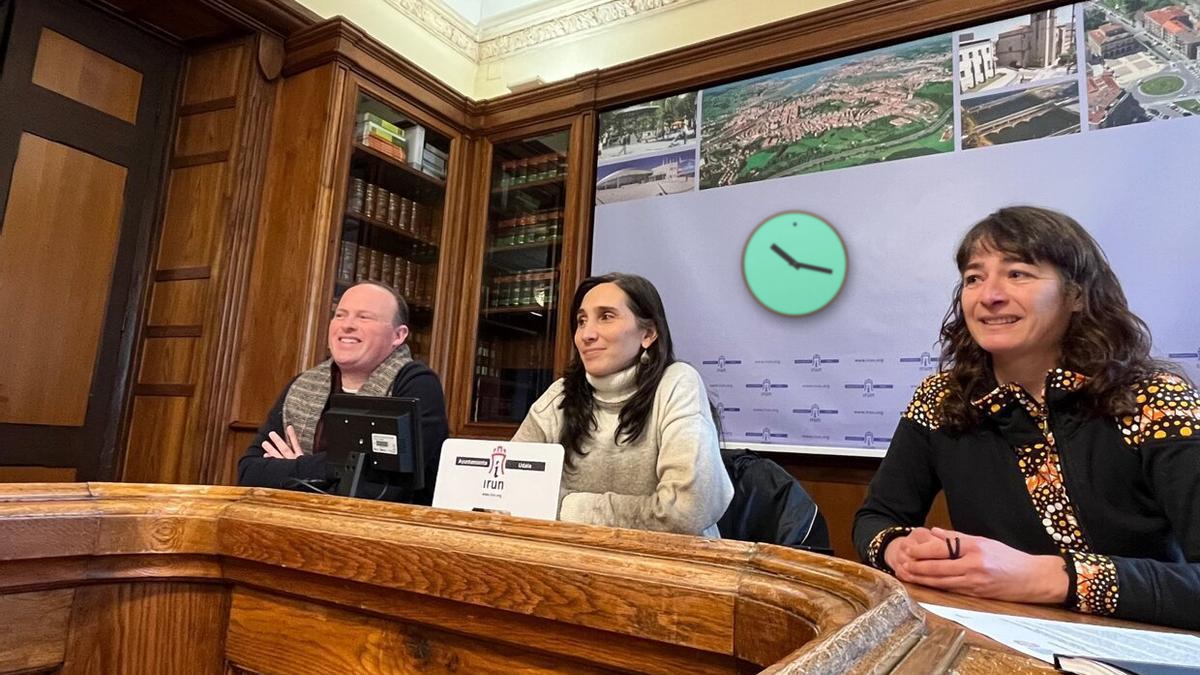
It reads 10h17
